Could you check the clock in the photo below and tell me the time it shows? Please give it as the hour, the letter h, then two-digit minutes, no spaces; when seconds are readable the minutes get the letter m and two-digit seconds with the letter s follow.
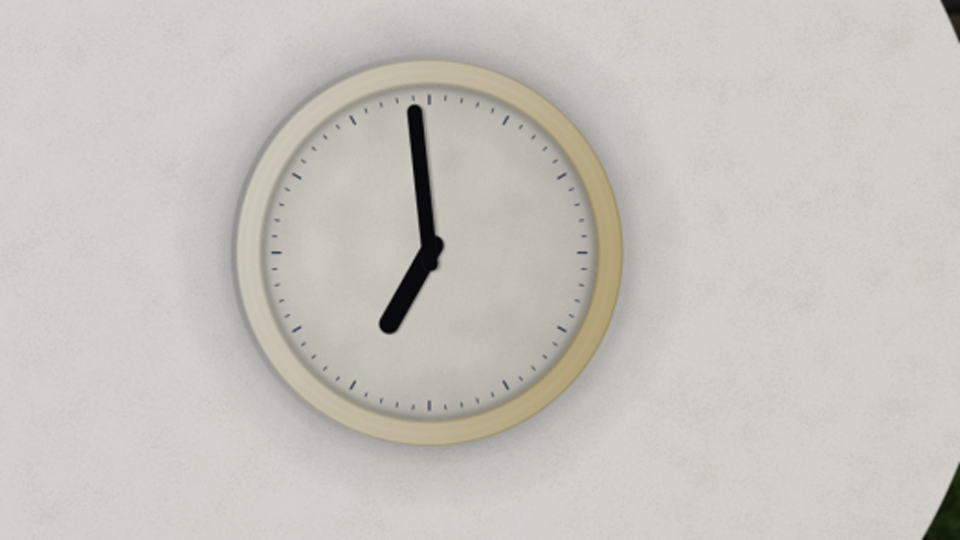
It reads 6h59
